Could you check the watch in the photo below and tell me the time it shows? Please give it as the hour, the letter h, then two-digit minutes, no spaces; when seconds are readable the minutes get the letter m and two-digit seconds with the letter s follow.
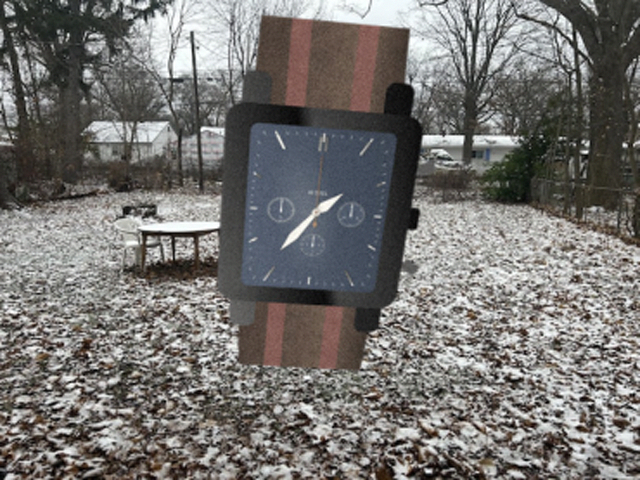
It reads 1h36
